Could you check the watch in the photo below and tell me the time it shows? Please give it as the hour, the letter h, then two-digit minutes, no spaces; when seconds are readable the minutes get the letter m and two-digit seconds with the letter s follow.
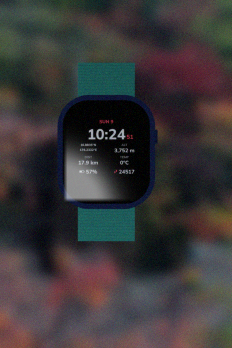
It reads 10h24
